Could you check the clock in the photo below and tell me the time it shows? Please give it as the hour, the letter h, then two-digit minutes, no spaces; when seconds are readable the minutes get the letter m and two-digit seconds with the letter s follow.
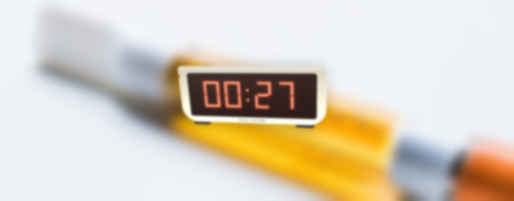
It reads 0h27
